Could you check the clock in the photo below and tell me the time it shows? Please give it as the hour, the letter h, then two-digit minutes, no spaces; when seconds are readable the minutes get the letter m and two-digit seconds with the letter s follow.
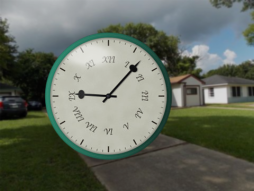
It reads 9h07
